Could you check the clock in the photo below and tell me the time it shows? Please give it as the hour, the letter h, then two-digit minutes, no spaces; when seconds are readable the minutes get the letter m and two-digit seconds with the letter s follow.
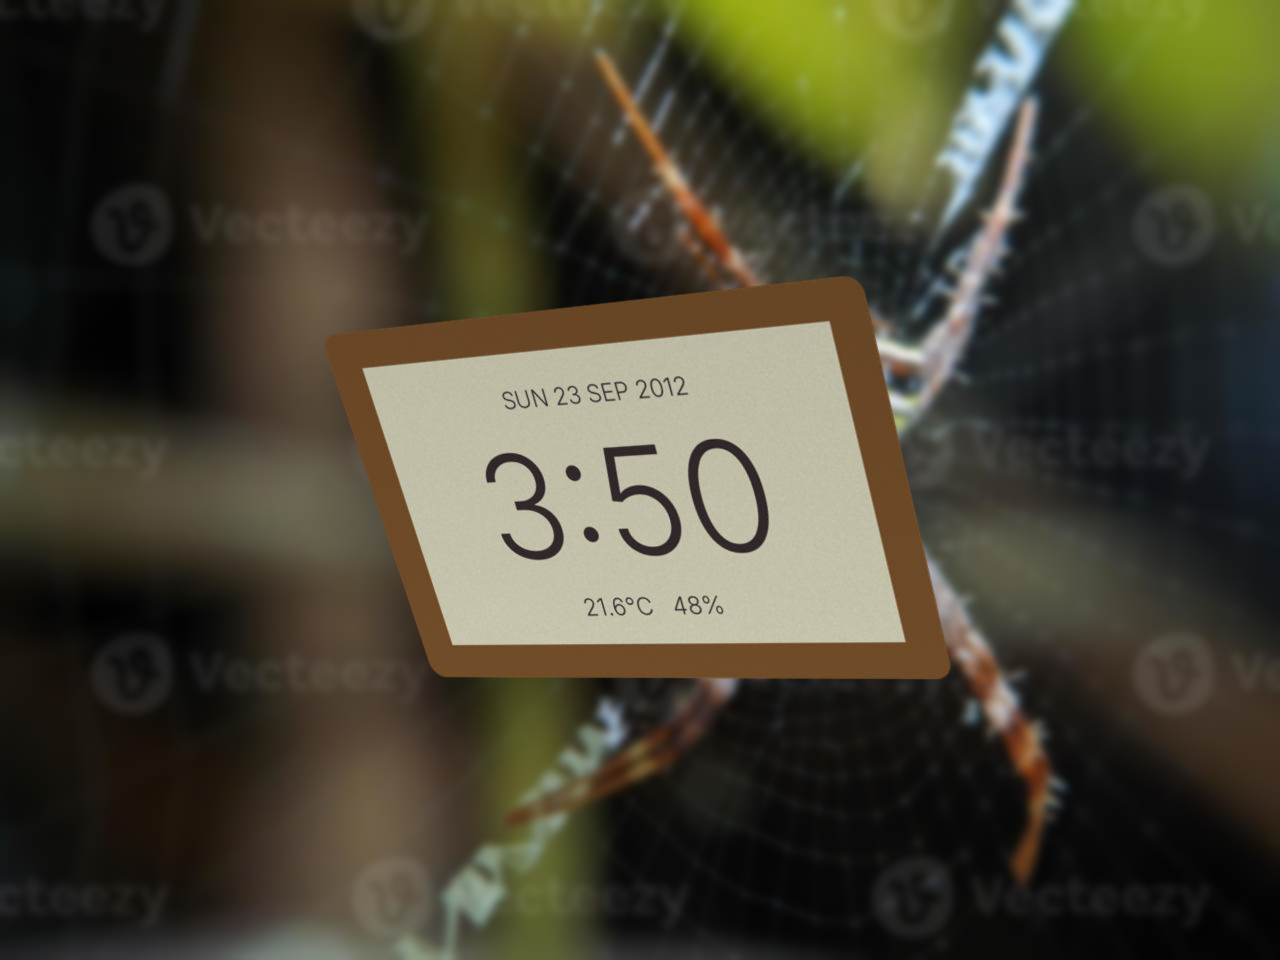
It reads 3h50
